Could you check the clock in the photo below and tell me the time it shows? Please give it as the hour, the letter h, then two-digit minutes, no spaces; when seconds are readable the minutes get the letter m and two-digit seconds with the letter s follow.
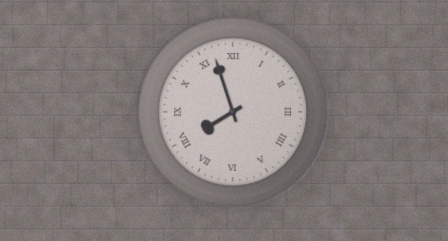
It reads 7h57
